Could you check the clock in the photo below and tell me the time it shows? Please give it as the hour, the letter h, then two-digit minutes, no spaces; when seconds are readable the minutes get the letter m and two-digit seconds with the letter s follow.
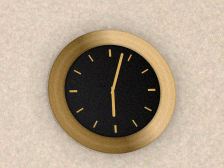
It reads 6h03
